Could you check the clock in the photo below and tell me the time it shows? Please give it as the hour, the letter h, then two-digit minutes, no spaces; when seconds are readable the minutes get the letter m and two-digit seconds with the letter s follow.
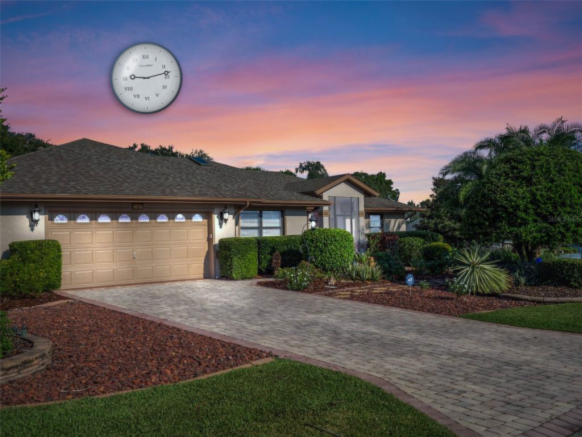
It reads 9h13
